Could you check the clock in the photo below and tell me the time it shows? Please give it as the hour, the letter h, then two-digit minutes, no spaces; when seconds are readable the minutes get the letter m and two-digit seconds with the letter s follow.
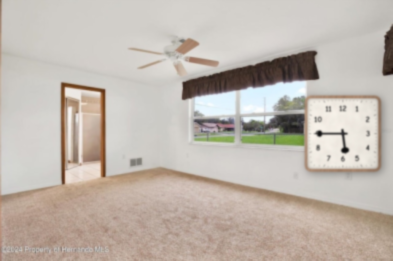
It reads 5h45
